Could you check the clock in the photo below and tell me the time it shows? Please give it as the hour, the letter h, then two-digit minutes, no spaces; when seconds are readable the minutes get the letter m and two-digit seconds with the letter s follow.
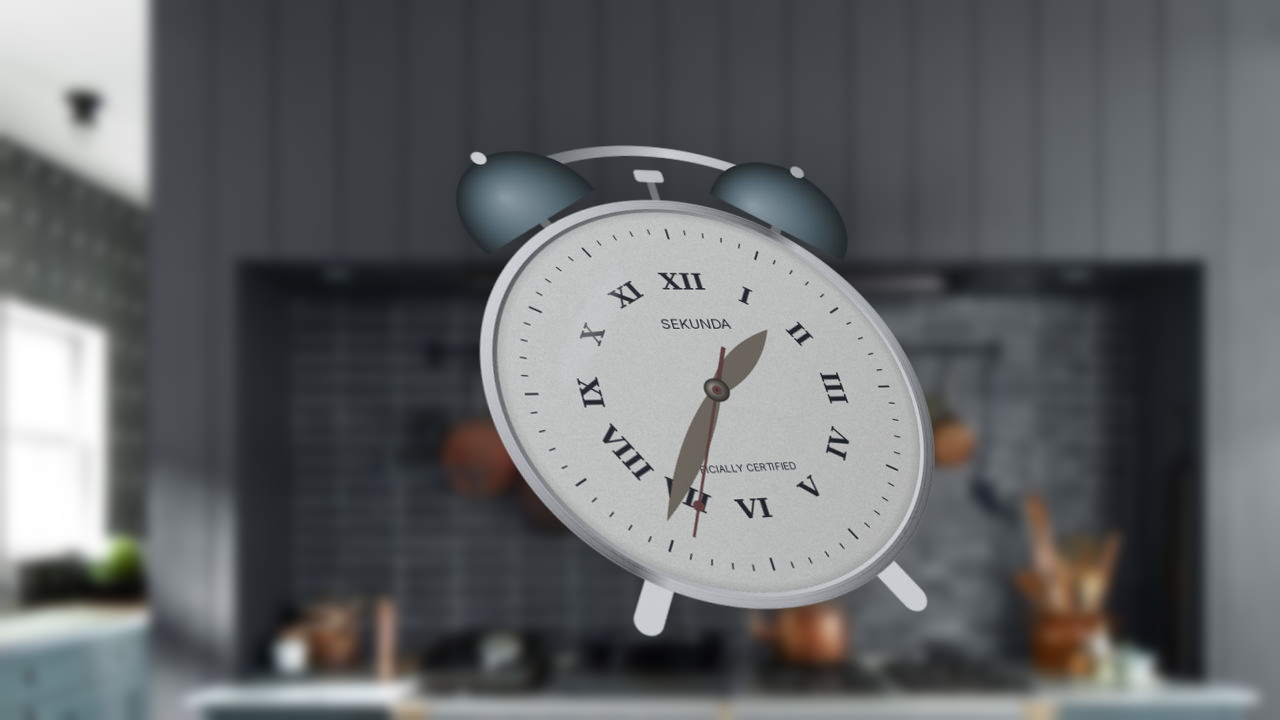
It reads 1h35m34s
